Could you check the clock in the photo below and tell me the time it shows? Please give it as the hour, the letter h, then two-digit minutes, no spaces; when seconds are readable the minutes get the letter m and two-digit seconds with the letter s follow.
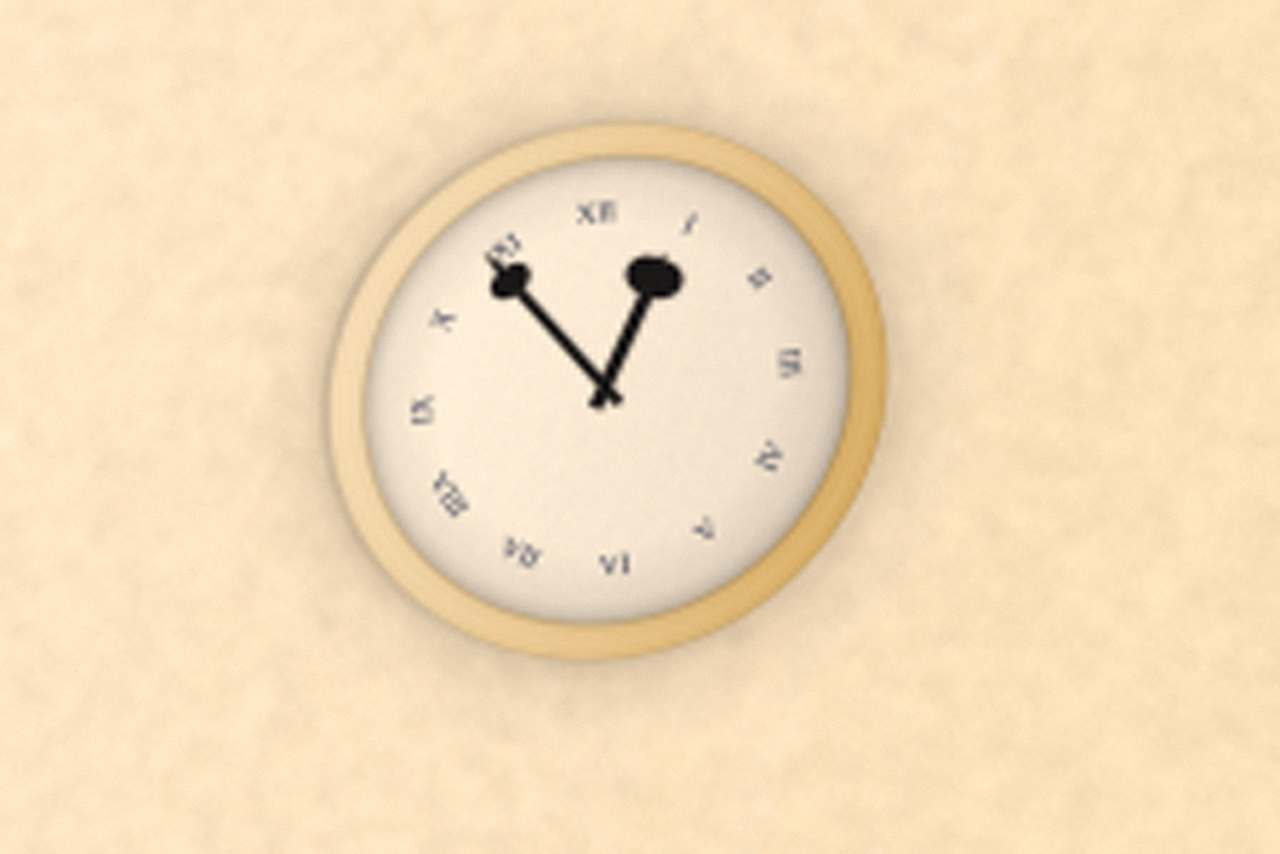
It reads 12h54
